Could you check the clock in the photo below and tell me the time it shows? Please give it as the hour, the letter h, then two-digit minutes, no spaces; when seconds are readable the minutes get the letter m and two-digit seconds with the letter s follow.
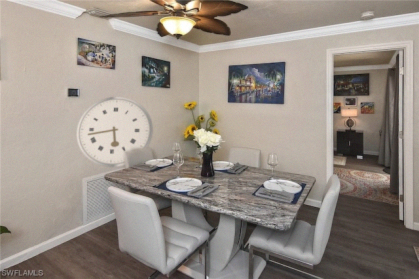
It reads 5h43
